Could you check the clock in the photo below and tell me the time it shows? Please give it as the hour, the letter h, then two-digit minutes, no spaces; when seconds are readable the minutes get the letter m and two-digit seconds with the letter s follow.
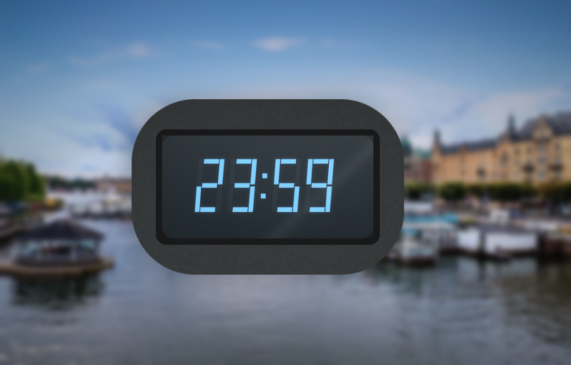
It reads 23h59
